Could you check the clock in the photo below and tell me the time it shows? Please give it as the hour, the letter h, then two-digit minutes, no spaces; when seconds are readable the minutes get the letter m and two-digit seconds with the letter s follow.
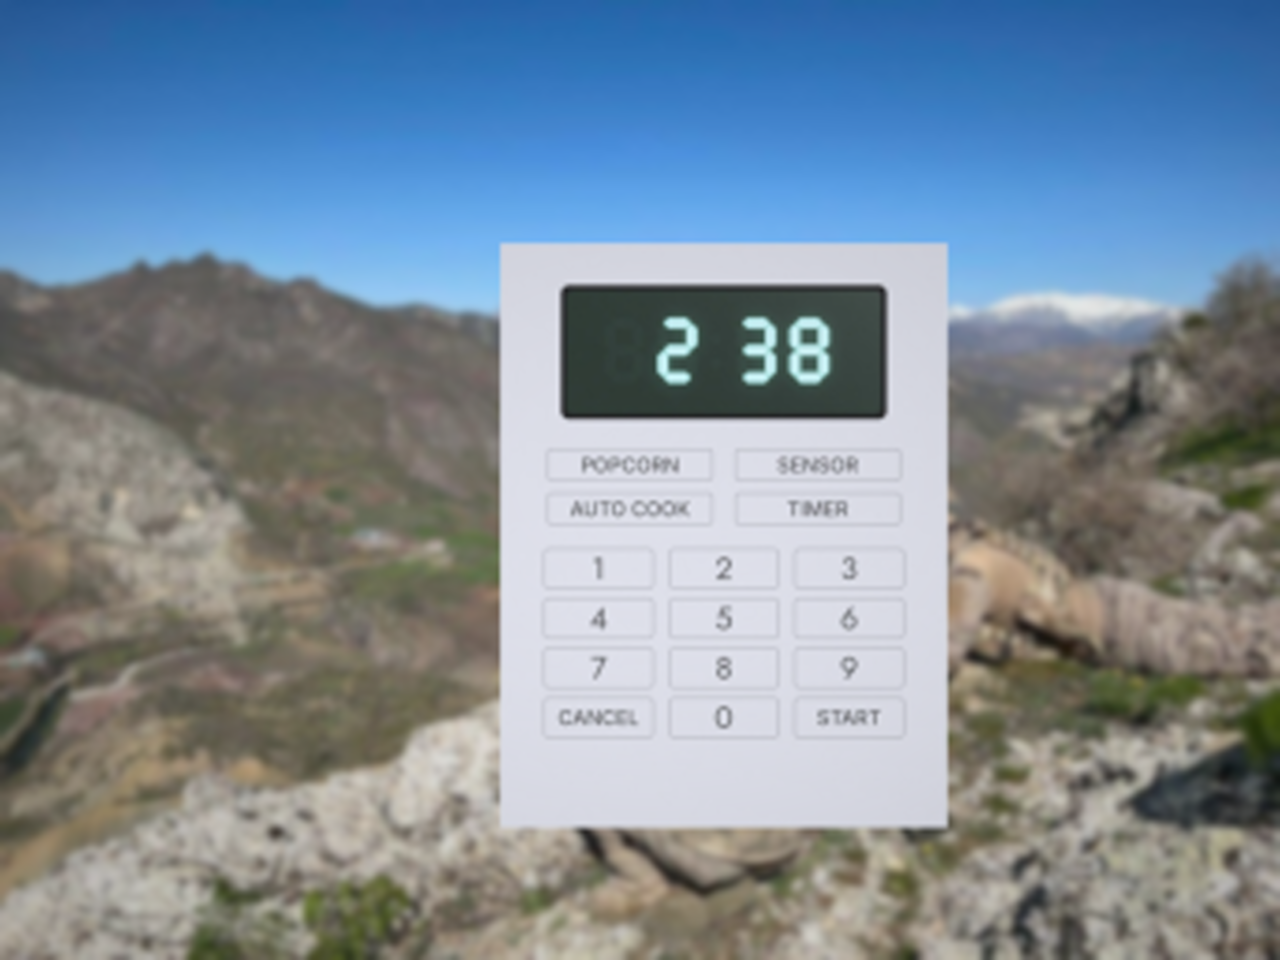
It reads 2h38
